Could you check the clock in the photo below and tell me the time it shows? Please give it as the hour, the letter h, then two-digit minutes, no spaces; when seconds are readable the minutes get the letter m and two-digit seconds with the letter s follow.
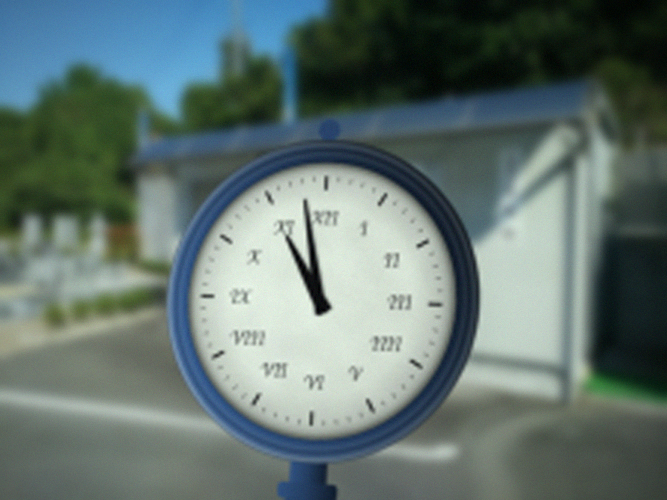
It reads 10h58
